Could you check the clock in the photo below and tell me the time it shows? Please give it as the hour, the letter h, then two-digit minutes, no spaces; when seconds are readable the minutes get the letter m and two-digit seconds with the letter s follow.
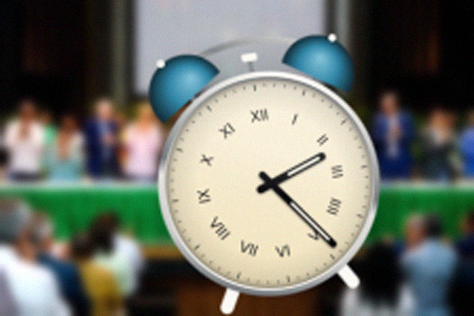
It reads 2h24
